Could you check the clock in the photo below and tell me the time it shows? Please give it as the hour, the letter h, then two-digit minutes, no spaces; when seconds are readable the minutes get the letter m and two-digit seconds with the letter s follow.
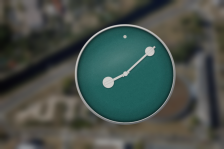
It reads 8h08
